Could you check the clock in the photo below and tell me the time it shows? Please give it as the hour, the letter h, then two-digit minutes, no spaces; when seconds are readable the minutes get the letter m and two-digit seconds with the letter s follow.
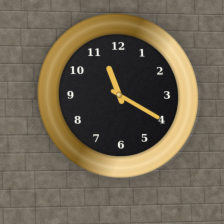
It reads 11h20
